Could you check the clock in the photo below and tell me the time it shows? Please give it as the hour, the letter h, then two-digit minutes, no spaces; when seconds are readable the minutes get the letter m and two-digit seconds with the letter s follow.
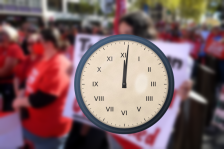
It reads 12h01
